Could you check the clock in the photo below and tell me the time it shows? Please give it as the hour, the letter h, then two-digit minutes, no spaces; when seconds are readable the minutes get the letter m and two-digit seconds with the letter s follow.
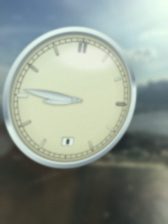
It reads 8h46
